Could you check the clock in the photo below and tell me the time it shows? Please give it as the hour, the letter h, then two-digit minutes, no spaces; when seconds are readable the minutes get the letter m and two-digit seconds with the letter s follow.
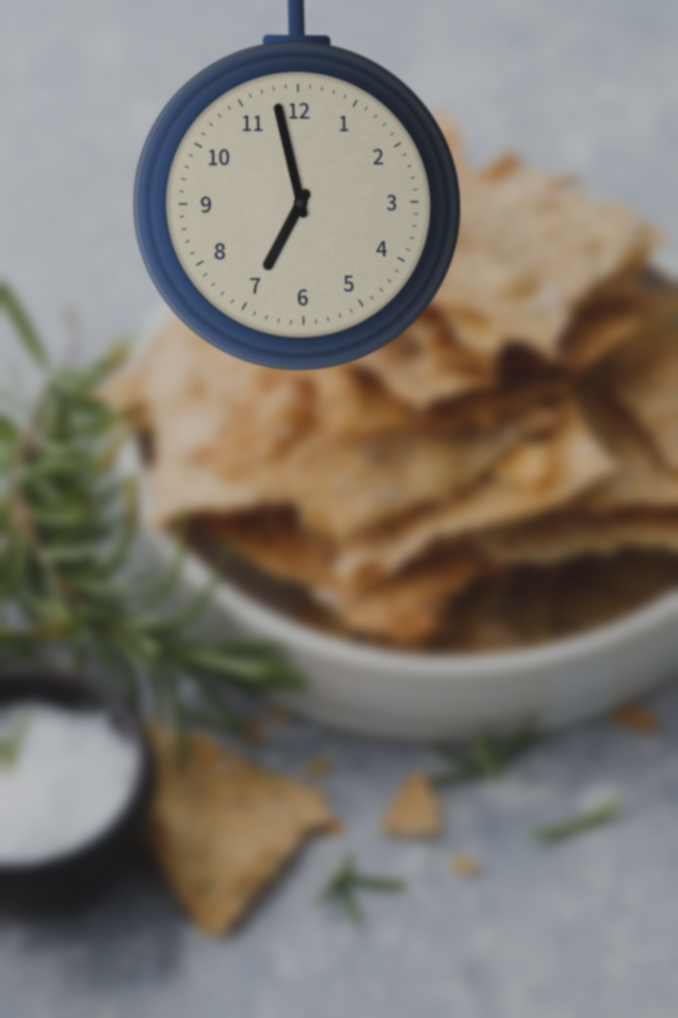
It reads 6h58
